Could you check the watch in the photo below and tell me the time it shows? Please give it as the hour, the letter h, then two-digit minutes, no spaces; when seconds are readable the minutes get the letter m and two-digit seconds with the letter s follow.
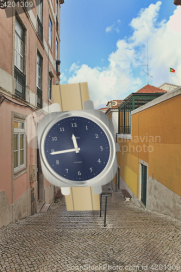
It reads 11h44
